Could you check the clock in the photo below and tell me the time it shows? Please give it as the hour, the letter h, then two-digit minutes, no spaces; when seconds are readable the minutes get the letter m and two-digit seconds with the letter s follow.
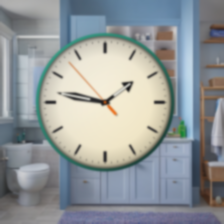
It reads 1h46m53s
